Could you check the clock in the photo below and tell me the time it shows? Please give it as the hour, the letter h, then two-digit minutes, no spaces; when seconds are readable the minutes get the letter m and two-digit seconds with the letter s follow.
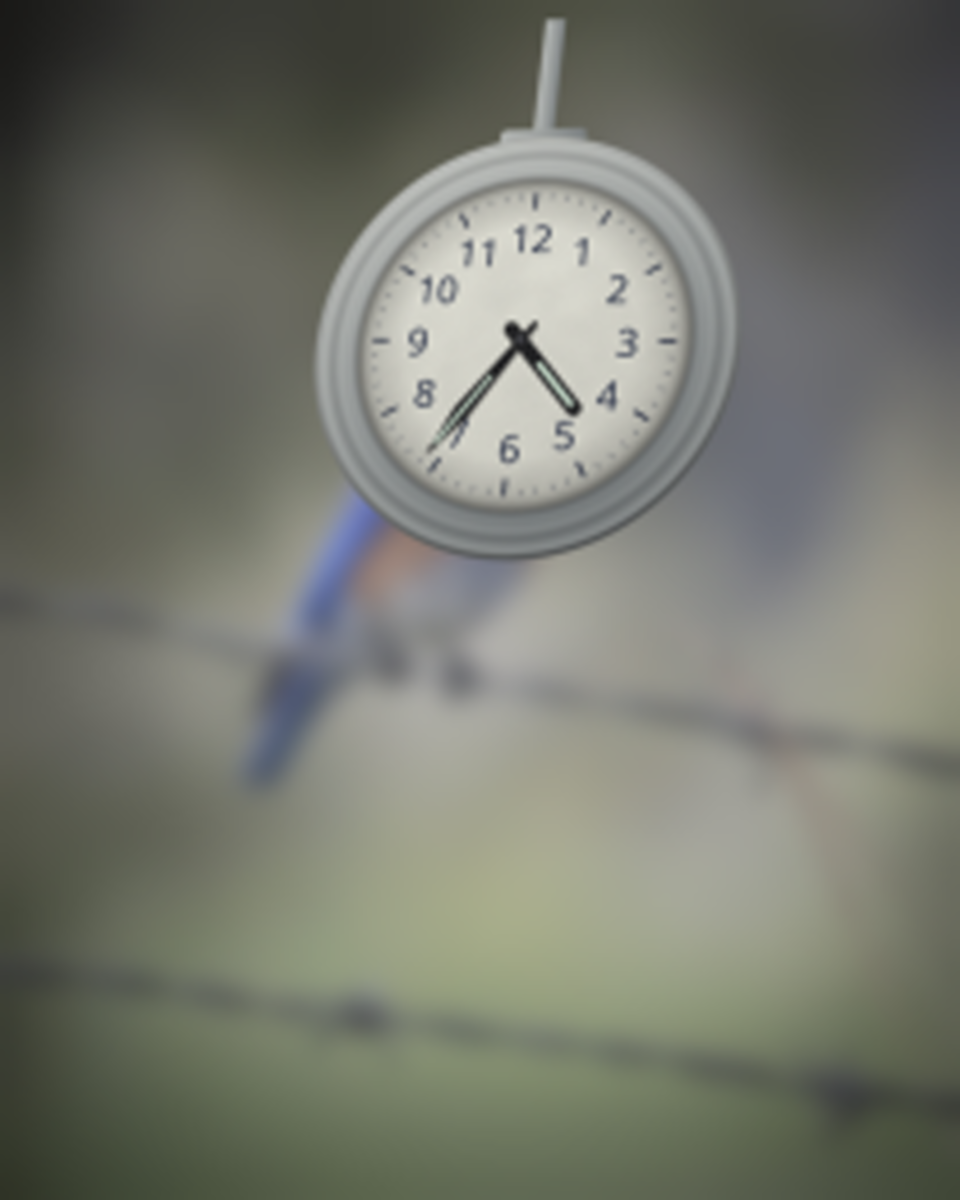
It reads 4h36
